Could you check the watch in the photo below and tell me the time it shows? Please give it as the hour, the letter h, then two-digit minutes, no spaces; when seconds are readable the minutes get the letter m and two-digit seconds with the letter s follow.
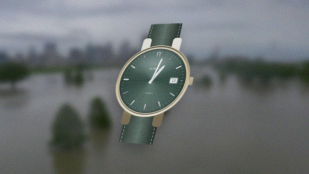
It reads 1h02
